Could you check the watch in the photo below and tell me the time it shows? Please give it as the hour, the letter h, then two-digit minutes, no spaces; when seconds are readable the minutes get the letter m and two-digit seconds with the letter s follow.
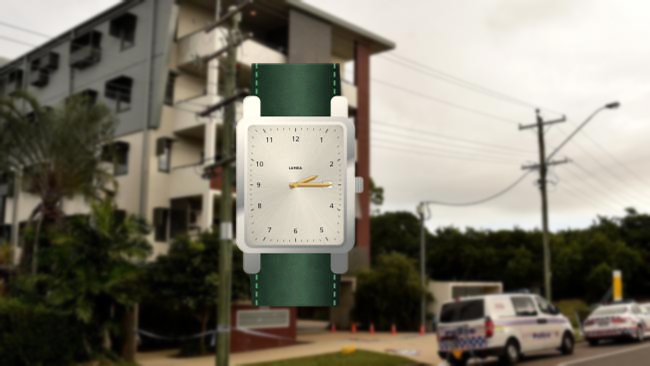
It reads 2h15
